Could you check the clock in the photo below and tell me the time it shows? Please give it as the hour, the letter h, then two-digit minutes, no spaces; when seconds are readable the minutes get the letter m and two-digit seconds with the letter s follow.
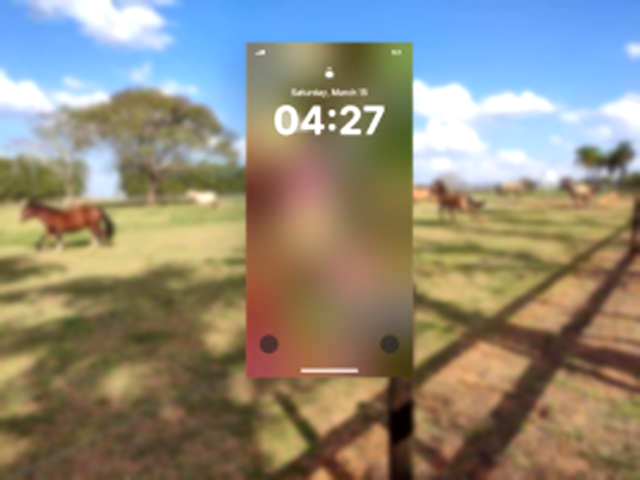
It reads 4h27
